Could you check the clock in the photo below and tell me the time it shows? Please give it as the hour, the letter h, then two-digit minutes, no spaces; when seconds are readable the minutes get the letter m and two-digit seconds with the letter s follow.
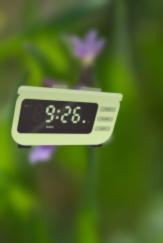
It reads 9h26
